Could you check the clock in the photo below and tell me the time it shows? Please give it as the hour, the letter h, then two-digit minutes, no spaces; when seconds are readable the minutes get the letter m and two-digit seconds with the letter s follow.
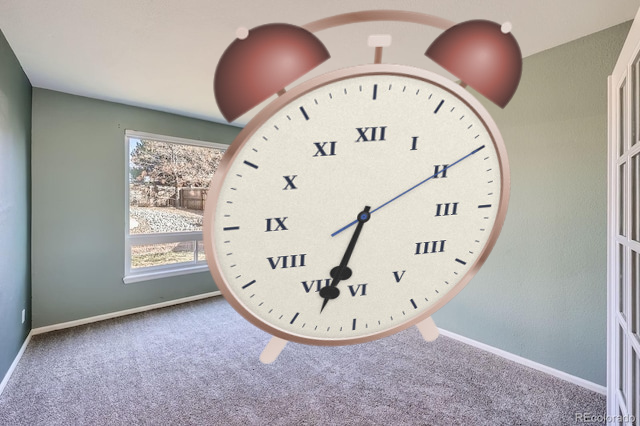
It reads 6h33m10s
